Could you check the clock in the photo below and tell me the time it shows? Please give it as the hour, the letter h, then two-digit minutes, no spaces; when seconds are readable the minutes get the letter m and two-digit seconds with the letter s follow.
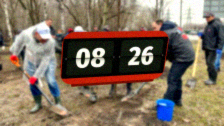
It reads 8h26
